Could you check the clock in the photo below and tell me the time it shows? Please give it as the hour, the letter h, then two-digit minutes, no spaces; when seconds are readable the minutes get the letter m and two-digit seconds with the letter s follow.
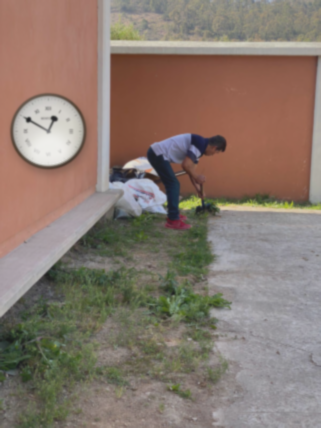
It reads 12h50
